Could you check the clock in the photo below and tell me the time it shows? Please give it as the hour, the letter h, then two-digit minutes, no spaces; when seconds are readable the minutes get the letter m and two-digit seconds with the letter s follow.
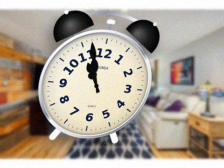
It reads 10h57
